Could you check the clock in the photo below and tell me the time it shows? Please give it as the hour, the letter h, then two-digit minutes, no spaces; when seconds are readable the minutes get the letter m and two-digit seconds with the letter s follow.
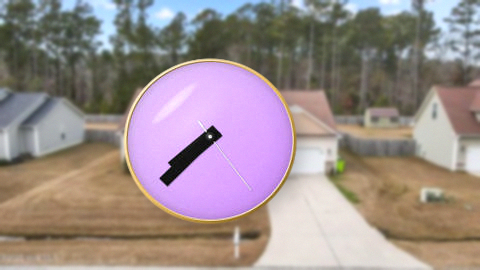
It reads 7h37m24s
